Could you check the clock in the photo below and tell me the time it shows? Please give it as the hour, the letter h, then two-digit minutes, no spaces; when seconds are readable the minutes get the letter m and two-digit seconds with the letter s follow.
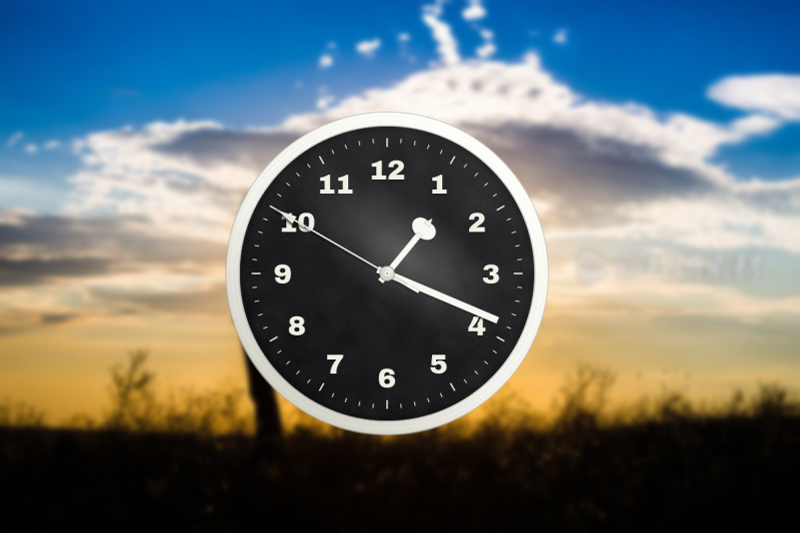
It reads 1h18m50s
